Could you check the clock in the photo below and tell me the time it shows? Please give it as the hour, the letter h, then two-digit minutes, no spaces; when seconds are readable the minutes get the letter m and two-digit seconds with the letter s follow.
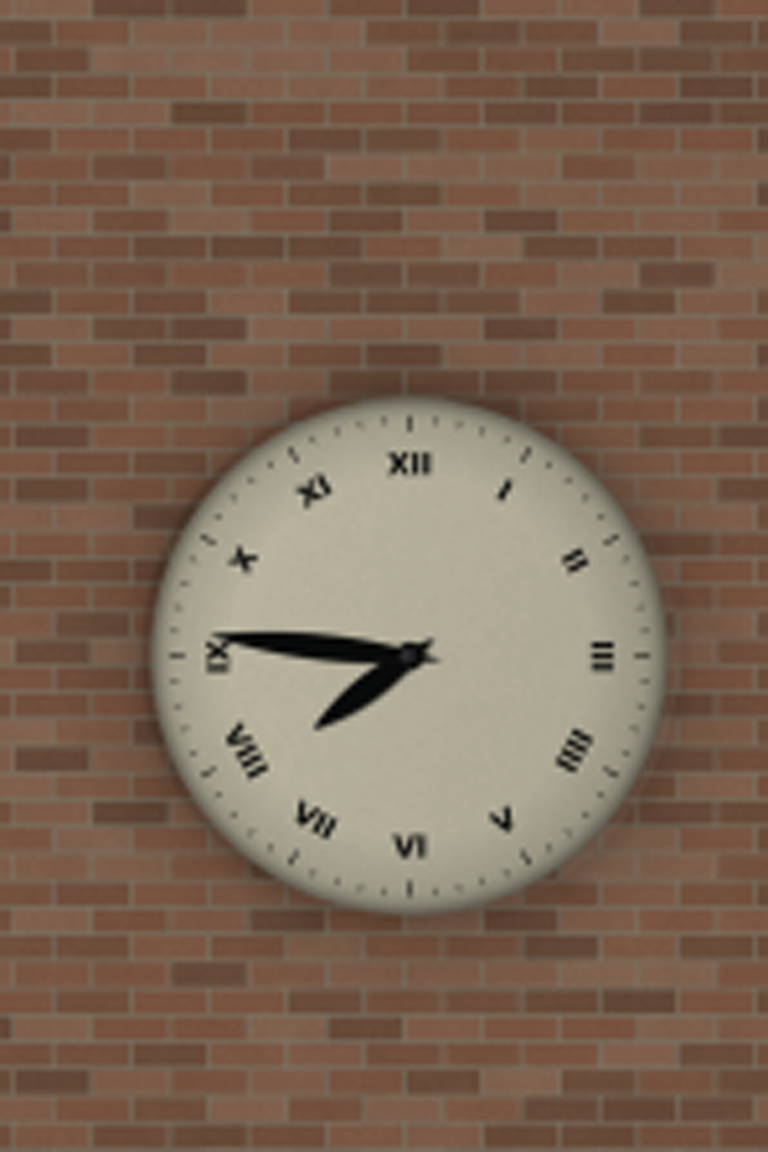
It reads 7h46
